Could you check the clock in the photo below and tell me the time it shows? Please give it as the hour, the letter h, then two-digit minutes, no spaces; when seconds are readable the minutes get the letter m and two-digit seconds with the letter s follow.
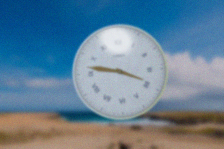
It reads 3h47
